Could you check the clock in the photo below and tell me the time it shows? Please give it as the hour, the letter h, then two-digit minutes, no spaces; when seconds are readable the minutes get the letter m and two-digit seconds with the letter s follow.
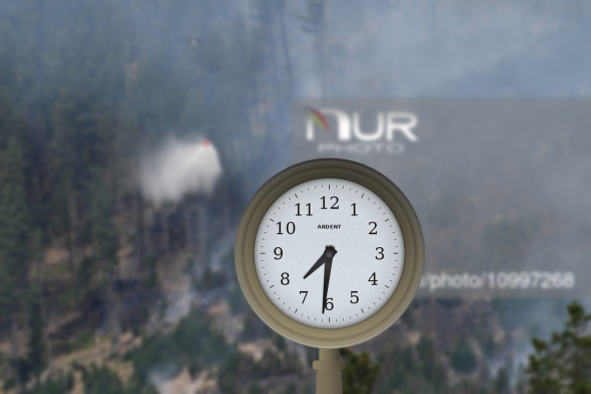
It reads 7h31
